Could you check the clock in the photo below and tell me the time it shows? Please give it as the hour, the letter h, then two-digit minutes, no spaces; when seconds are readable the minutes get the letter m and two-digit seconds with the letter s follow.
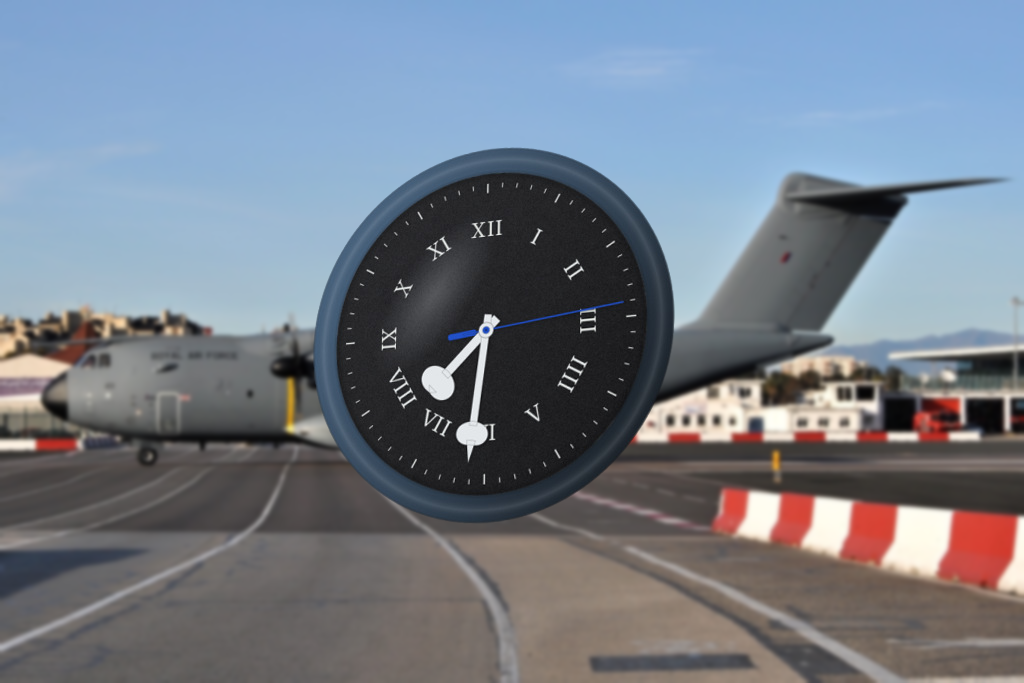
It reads 7h31m14s
